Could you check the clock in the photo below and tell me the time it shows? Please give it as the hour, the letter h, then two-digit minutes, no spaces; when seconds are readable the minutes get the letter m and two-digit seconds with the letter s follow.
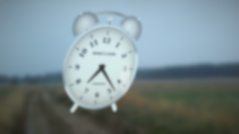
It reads 7h23
